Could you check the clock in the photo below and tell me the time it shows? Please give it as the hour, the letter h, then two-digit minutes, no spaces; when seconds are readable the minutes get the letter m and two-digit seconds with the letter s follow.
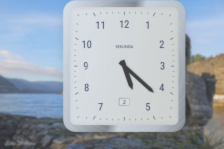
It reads 5h22
